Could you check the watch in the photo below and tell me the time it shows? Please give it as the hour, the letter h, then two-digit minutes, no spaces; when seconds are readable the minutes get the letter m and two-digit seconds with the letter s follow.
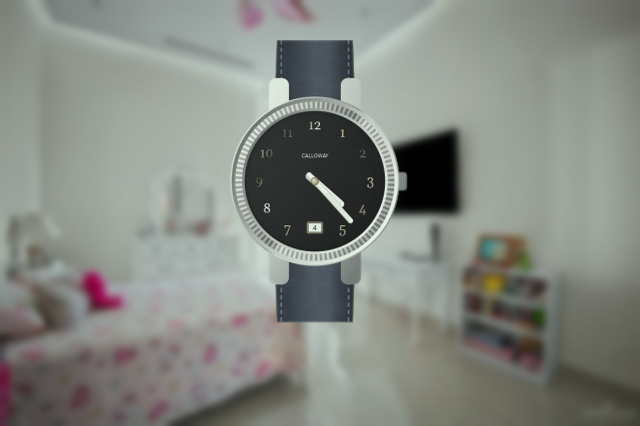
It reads 4h23
